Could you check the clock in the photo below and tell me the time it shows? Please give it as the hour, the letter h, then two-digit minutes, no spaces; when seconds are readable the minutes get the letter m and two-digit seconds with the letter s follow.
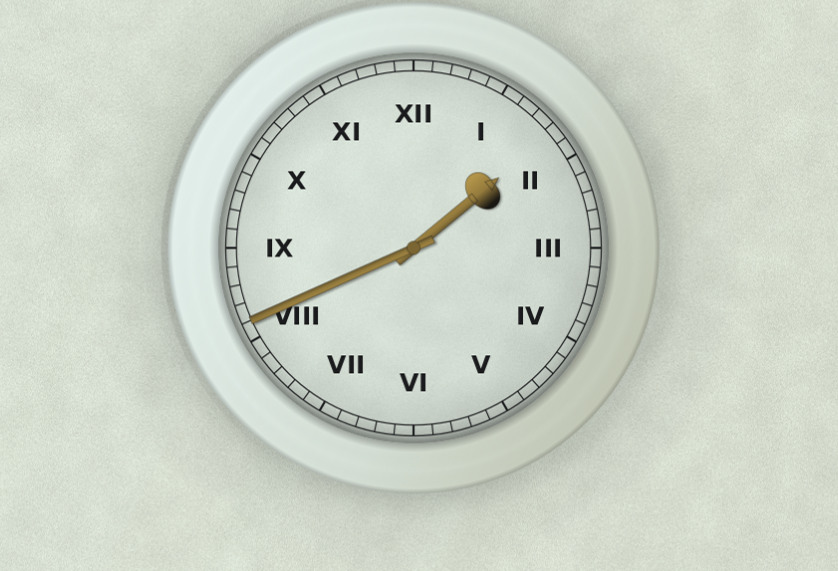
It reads 1h41
